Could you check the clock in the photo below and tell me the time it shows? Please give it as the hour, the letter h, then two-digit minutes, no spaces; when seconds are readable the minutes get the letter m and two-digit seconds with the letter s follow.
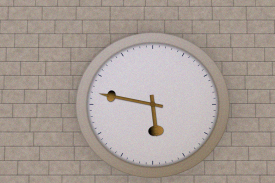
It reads 5h47
